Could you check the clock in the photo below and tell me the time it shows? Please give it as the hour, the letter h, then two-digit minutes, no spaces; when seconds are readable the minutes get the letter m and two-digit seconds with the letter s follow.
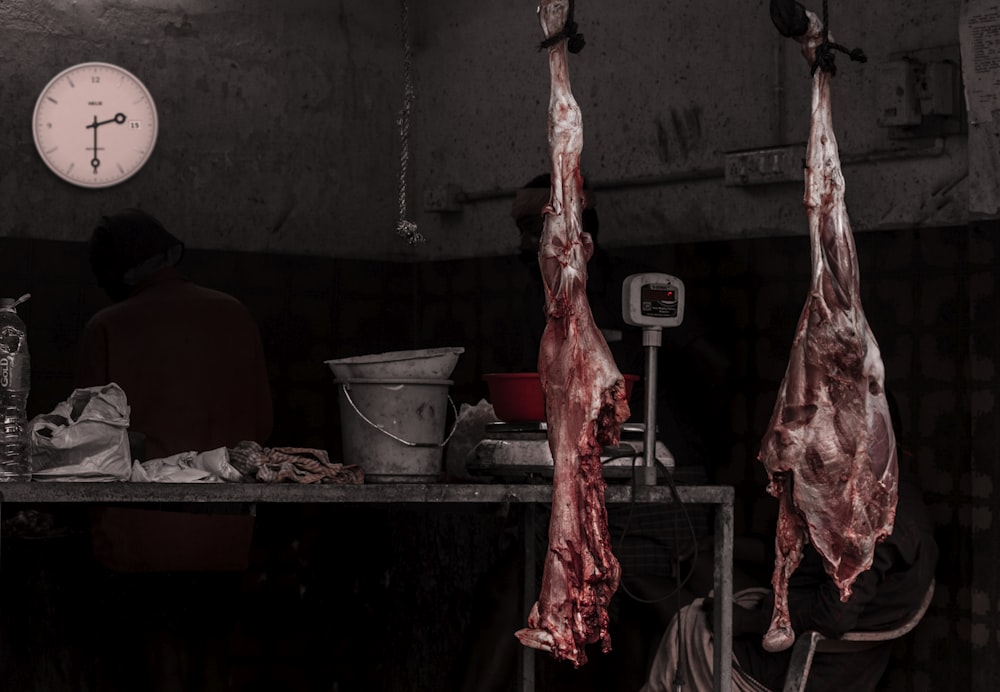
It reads 2h30
